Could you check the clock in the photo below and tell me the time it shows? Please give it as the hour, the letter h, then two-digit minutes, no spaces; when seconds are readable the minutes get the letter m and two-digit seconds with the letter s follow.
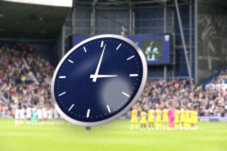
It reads 3h01
